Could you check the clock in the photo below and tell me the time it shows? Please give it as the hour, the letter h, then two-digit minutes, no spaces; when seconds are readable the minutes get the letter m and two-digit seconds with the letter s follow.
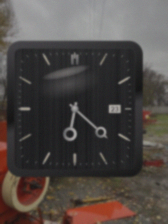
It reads 6h22
